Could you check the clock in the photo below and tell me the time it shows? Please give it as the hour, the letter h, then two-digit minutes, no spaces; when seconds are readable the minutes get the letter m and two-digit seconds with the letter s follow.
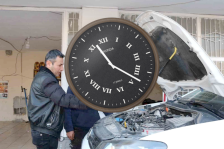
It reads 11h23
